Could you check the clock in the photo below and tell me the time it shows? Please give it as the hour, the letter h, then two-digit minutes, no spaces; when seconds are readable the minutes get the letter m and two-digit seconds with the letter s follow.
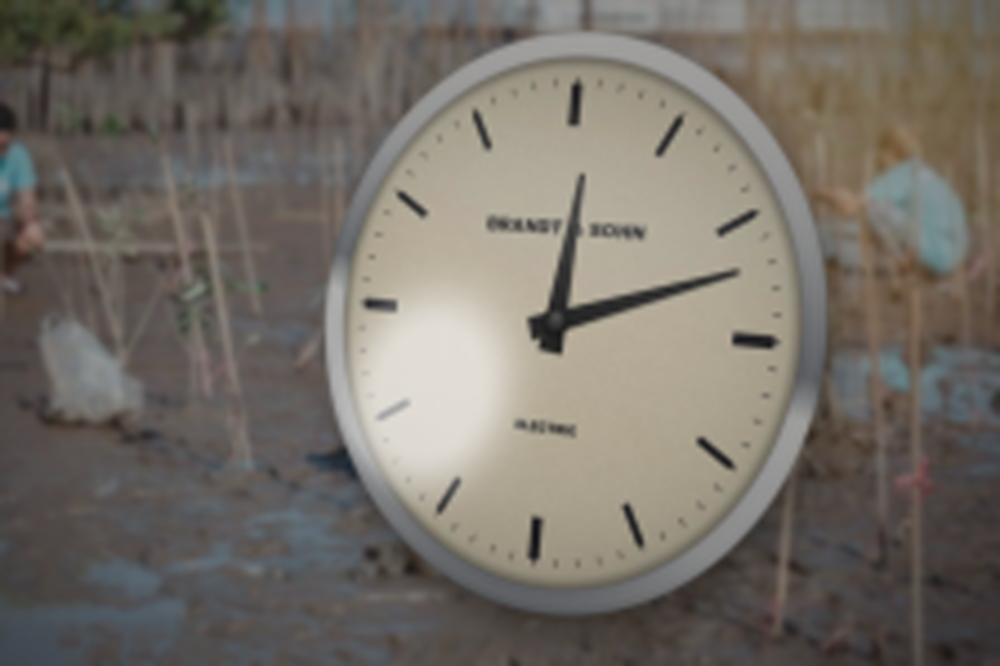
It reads 12h12
